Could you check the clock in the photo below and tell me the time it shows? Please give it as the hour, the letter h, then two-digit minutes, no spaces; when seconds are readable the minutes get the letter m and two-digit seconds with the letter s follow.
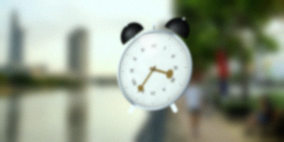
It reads 3h36
